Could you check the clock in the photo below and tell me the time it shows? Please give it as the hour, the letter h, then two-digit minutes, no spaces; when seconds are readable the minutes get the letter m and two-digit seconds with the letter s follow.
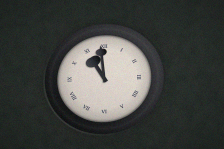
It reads 10h59
